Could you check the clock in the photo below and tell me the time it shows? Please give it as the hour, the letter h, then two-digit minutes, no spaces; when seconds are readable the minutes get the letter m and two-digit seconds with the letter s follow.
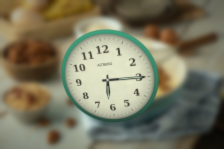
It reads 6h15
